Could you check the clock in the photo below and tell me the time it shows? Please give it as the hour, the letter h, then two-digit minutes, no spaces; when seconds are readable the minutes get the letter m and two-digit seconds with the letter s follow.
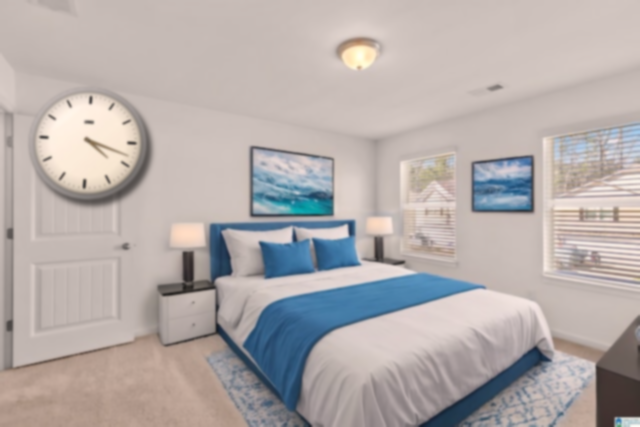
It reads 4h18
